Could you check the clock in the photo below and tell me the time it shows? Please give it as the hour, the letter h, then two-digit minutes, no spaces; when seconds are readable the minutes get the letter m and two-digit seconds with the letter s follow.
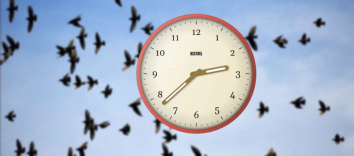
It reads 2h38
